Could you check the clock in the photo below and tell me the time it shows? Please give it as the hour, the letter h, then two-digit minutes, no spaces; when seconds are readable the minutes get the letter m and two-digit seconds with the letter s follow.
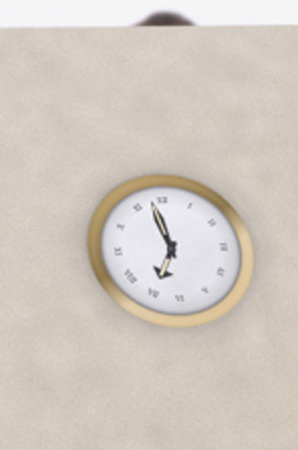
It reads 6h58
